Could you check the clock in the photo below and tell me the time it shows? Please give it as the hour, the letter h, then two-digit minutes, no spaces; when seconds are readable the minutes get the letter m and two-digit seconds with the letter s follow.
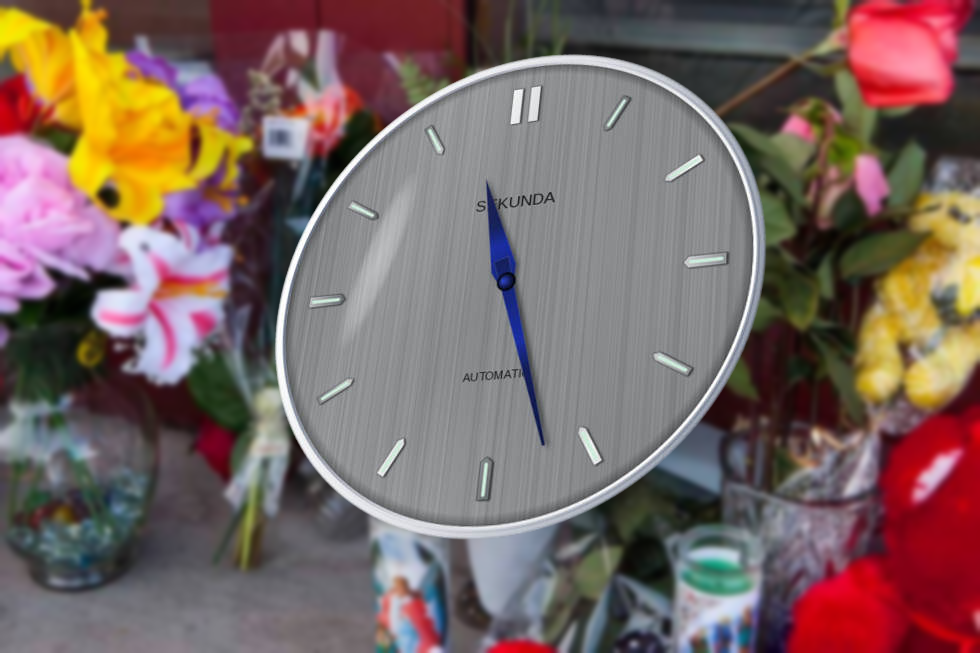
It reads 11h27
